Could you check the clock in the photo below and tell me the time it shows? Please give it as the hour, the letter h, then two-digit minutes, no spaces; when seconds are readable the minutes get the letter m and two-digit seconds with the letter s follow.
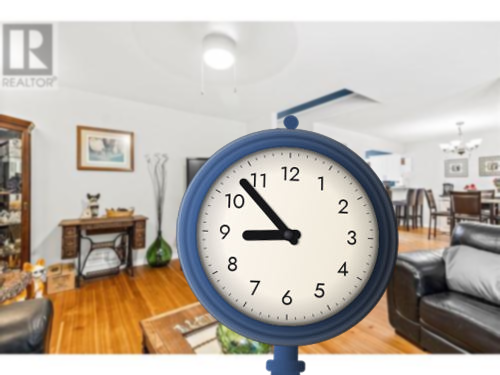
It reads 8h53
